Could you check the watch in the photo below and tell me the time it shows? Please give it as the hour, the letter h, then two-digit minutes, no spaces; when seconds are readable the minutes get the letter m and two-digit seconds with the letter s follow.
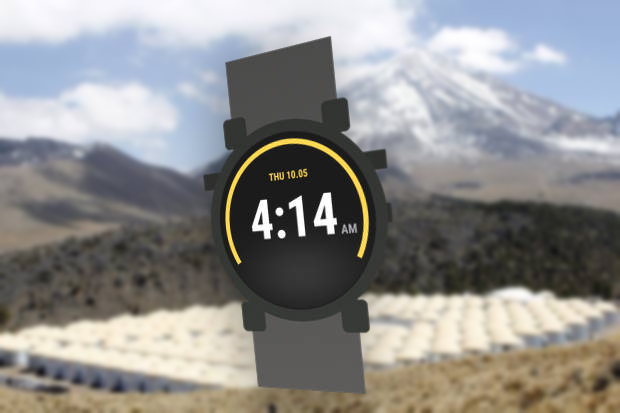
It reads 4h14
